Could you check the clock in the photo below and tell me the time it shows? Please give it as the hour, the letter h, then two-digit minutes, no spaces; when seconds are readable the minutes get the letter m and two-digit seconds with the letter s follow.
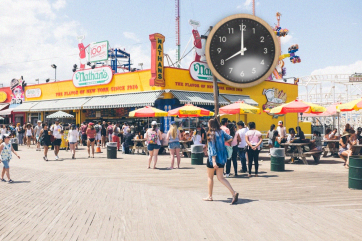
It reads 8h00
